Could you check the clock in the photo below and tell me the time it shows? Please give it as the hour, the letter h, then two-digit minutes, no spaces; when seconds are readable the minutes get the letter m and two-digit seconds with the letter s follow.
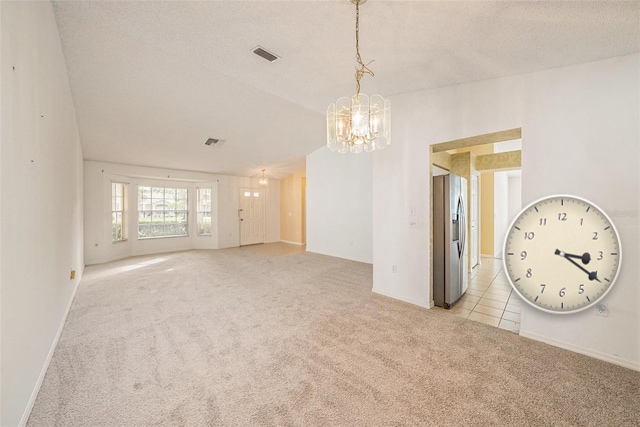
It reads 3h21
